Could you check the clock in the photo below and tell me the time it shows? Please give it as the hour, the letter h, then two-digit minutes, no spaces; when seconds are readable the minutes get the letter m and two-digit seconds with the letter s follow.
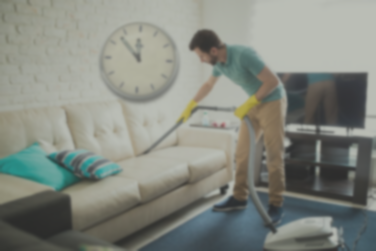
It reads 11h53
